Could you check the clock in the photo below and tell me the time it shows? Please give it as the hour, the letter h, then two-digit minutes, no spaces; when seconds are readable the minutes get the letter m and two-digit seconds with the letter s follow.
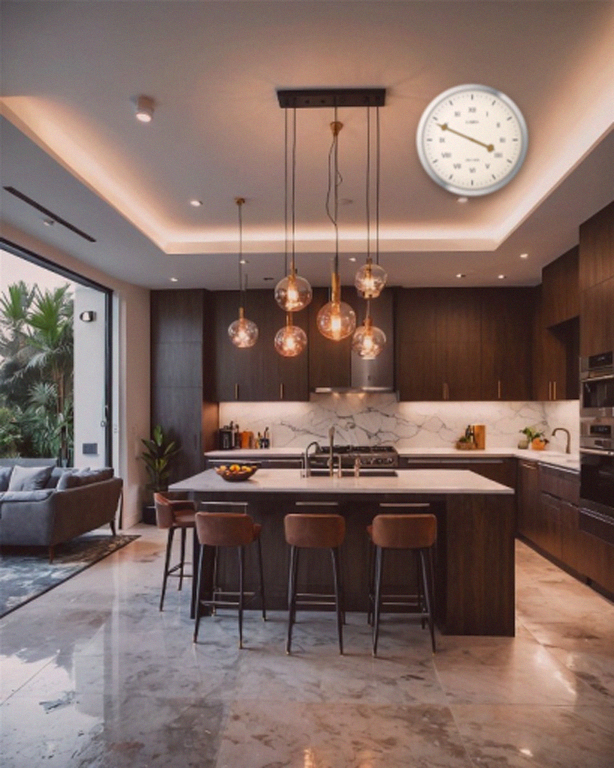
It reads 3h49
